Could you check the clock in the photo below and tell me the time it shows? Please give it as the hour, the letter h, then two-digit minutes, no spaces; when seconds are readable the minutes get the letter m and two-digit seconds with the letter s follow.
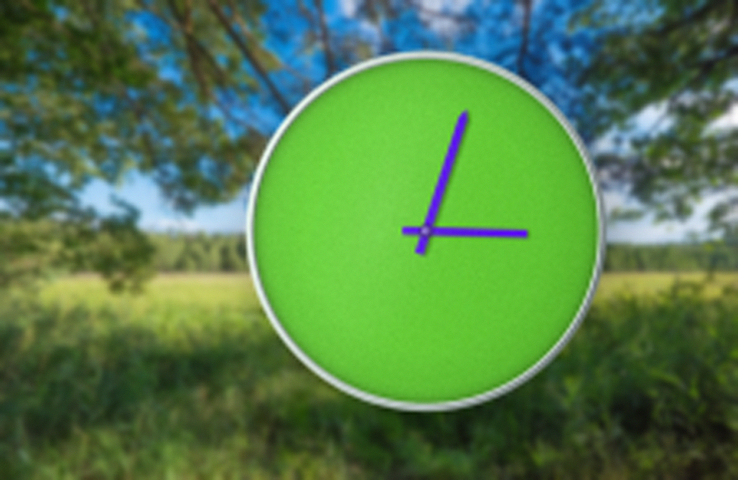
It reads 3h03
